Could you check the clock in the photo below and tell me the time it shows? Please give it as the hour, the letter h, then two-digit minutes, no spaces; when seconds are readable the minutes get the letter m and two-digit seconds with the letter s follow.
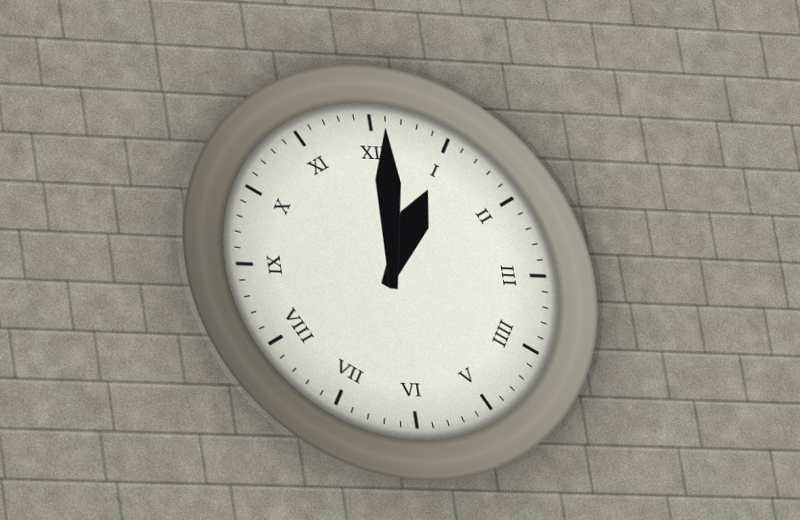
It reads 1h01
